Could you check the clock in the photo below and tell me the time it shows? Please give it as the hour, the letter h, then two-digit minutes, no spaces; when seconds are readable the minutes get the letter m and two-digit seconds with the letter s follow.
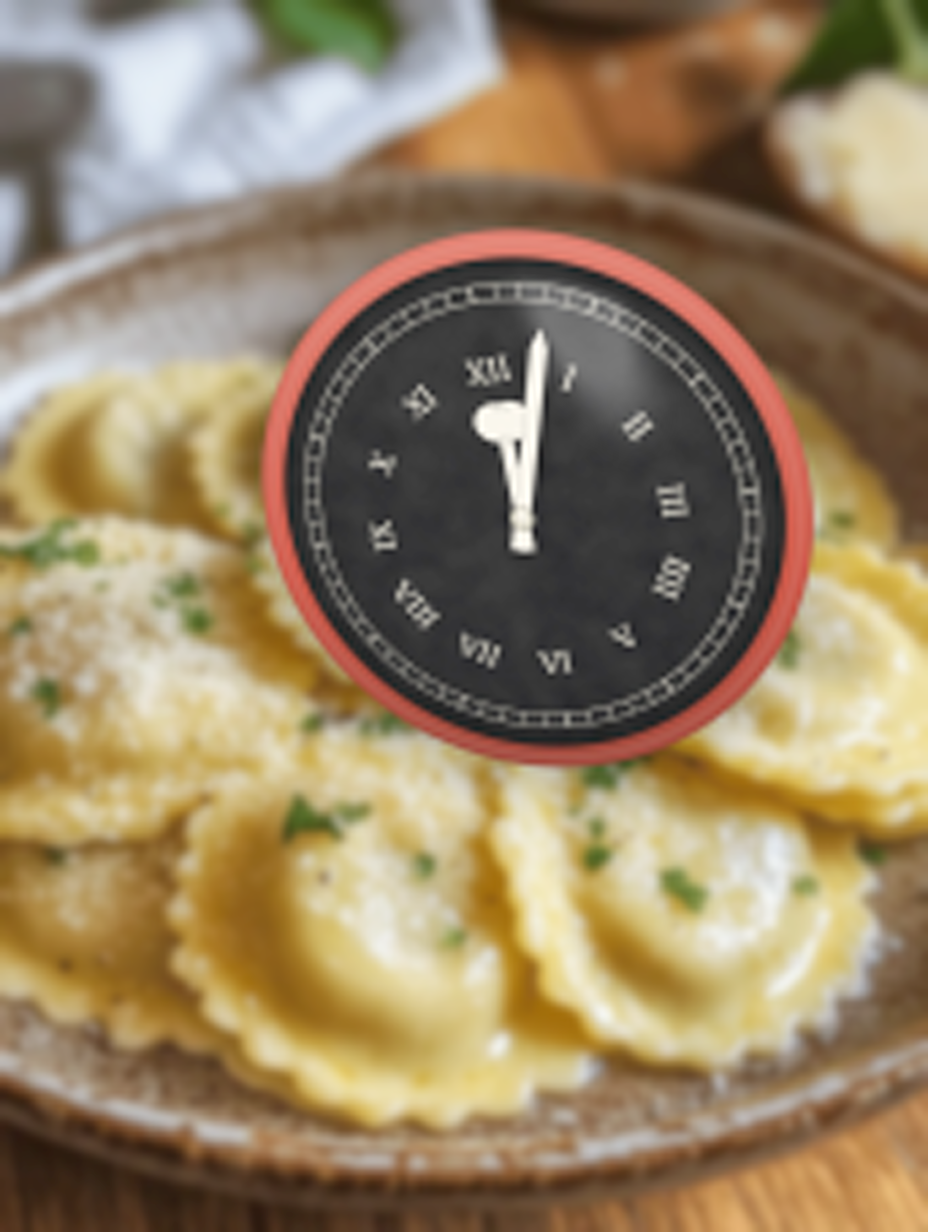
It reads 12h03
